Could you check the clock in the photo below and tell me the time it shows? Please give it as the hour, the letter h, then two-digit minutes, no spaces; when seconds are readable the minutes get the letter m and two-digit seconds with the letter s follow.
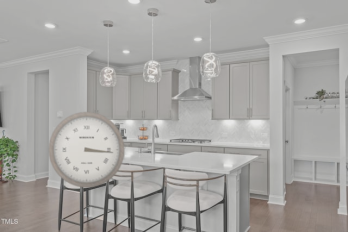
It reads 3h16
